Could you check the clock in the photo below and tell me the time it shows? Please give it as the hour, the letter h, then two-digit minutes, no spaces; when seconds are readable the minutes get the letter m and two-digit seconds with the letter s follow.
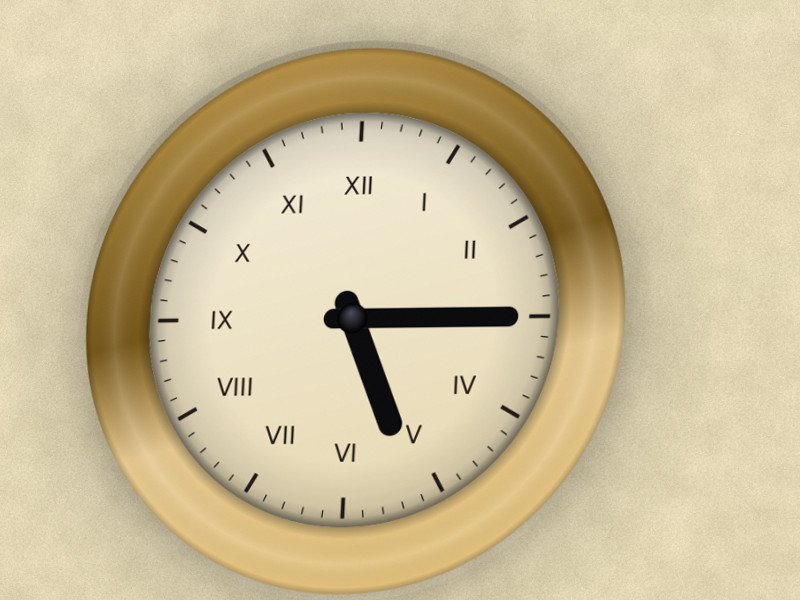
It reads 5h15
